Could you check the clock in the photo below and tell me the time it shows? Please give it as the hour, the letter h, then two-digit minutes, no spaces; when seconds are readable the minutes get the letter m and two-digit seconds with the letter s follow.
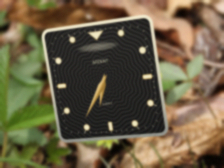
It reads 6h36
